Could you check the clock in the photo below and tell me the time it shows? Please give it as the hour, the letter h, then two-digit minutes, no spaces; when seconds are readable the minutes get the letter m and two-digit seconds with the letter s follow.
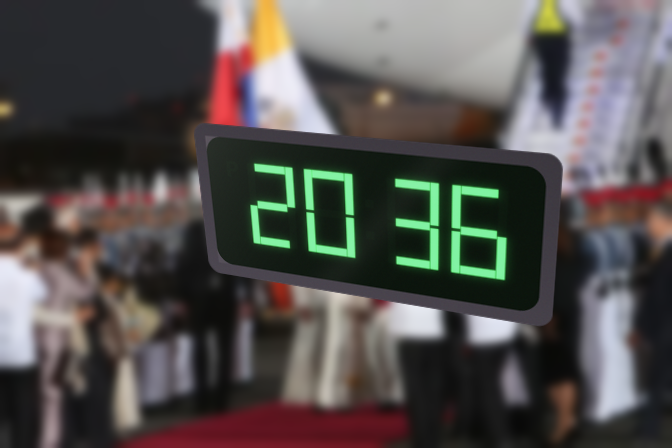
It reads 20h36
